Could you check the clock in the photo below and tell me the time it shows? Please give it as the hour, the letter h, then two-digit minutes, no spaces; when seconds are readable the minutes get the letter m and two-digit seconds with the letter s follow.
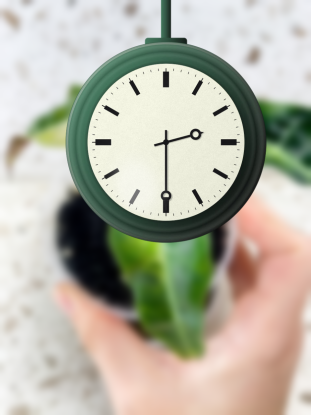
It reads 2h30
